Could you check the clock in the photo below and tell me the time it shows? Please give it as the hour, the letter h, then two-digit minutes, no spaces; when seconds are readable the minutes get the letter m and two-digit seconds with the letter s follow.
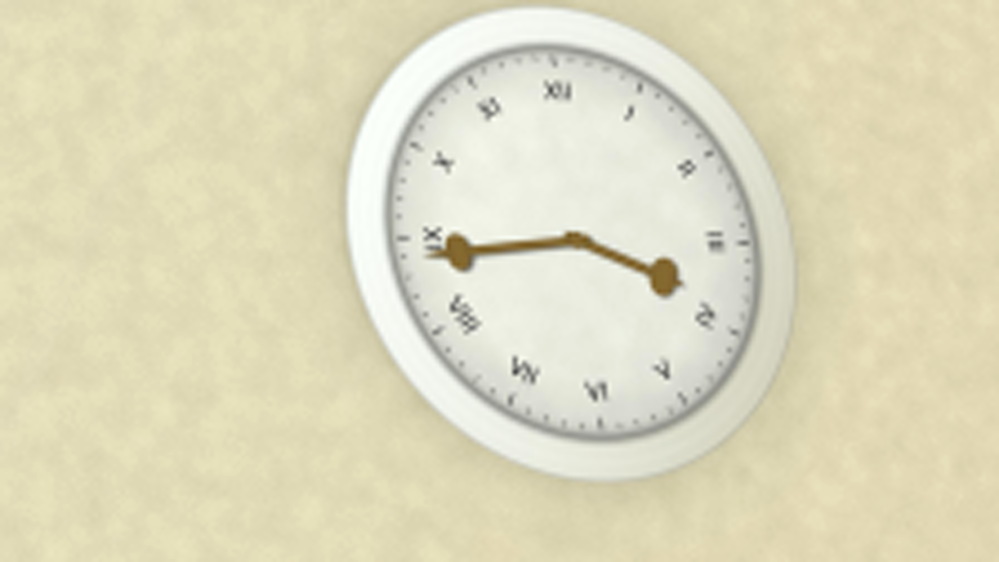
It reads 3h44
